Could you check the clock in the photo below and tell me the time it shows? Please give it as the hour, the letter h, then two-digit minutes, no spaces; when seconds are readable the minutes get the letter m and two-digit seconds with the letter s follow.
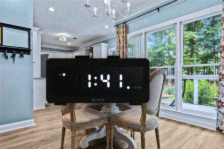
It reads 1h41
